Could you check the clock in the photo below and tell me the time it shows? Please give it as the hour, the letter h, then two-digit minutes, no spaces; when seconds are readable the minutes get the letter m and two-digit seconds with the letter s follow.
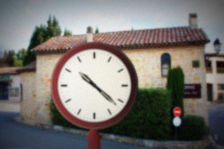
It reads 10h22
